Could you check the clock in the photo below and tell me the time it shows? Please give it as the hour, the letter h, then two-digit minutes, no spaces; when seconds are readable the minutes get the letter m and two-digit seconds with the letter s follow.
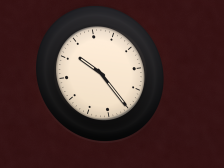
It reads 10h25
